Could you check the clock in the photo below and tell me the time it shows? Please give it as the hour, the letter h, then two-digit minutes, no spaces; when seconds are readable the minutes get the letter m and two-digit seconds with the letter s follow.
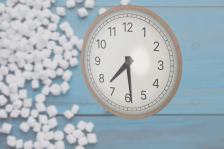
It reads 7h29
